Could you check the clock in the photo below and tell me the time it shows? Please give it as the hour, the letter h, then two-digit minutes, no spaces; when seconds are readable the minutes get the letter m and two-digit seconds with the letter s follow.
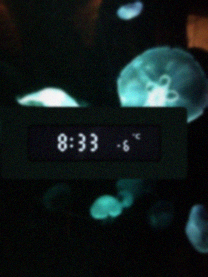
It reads 8h33
